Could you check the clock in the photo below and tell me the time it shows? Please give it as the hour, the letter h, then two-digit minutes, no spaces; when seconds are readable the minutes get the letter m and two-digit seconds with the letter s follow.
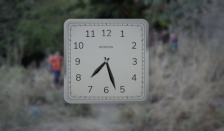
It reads 7h27
